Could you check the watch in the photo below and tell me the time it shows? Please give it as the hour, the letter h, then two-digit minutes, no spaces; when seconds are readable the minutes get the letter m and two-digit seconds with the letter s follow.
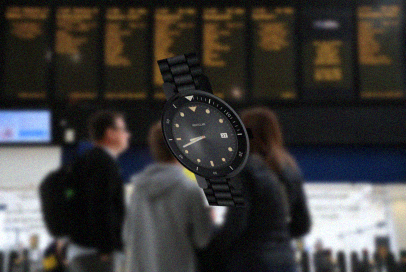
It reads 8h42
